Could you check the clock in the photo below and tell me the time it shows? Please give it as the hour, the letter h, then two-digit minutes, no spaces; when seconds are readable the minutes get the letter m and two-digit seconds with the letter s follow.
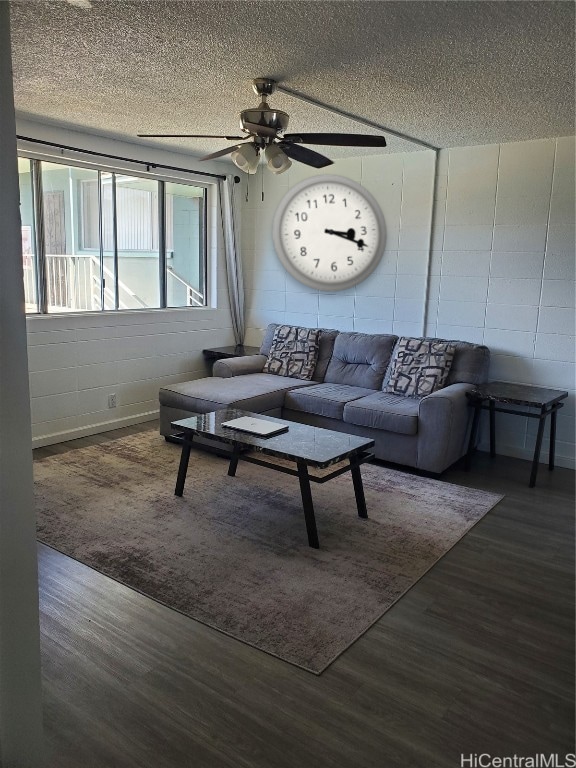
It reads 3h19
